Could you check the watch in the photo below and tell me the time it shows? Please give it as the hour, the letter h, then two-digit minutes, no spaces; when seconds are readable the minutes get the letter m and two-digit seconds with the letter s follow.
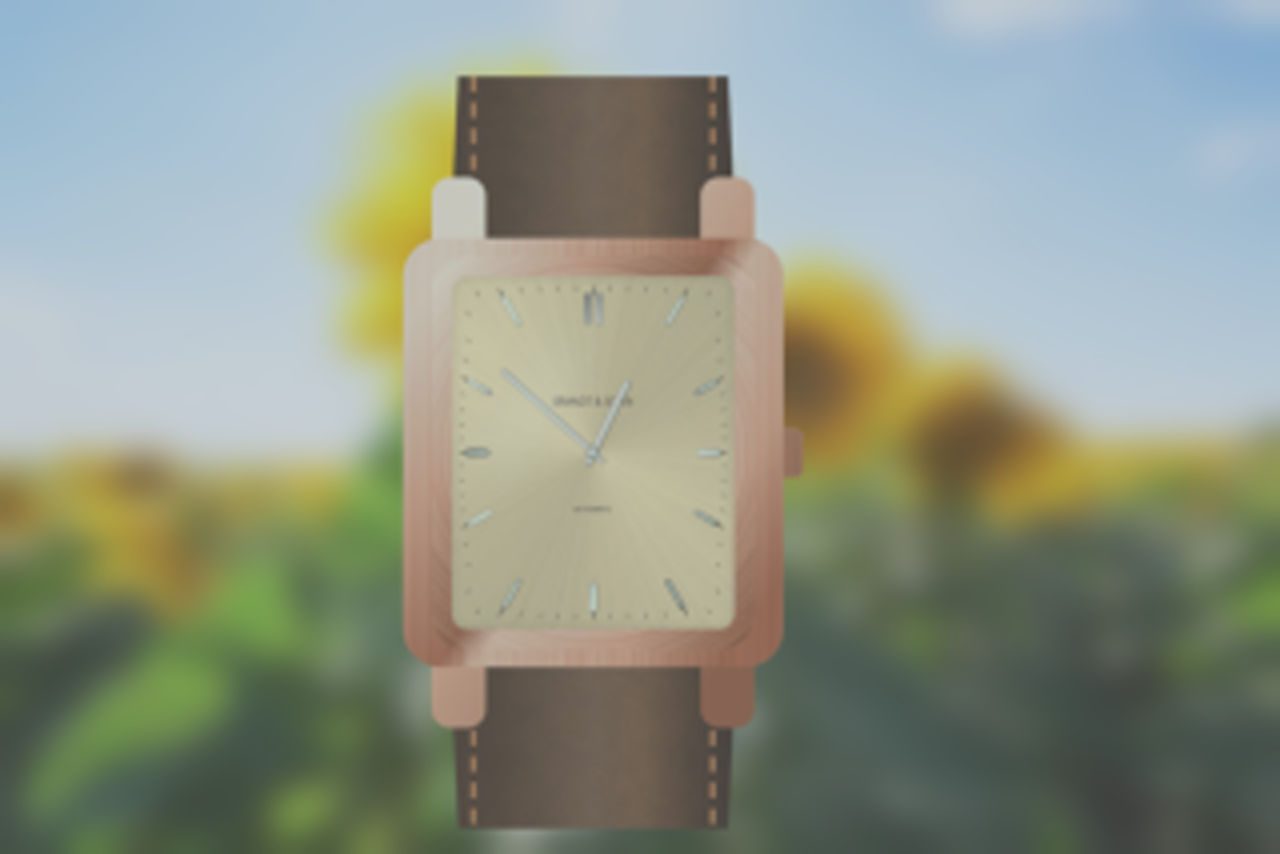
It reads 12h52
